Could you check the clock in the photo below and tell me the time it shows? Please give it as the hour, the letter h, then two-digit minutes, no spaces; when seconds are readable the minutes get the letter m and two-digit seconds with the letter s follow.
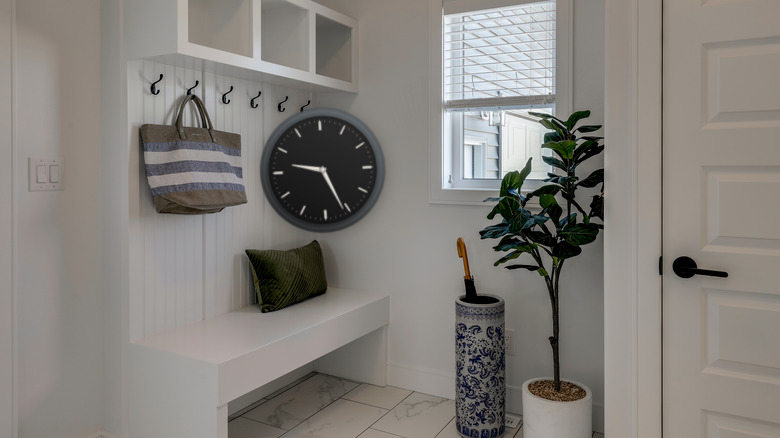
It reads 9h26
